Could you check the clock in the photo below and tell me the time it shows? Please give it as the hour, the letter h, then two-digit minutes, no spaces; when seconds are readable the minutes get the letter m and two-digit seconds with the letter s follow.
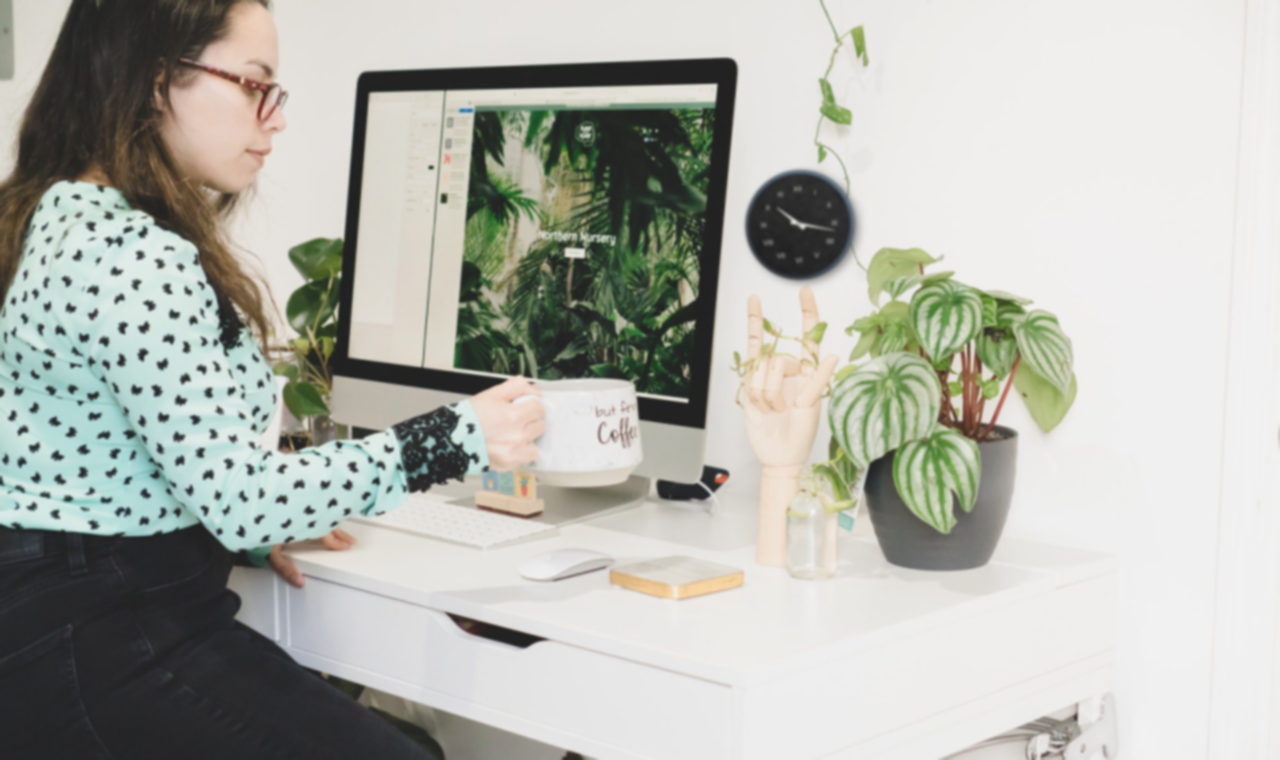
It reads 10h17
